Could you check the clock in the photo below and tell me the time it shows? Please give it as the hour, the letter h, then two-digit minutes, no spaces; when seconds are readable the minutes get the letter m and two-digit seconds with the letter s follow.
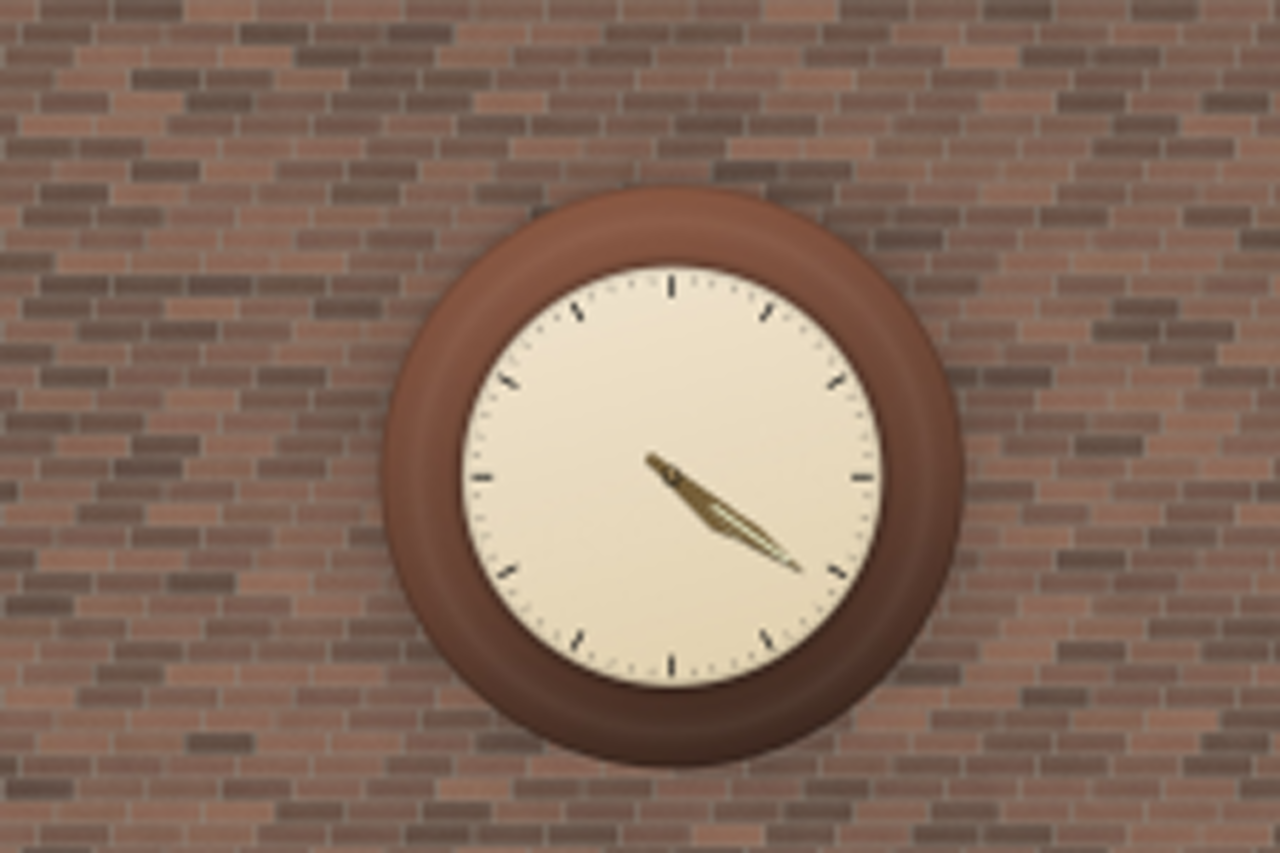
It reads 4h21
